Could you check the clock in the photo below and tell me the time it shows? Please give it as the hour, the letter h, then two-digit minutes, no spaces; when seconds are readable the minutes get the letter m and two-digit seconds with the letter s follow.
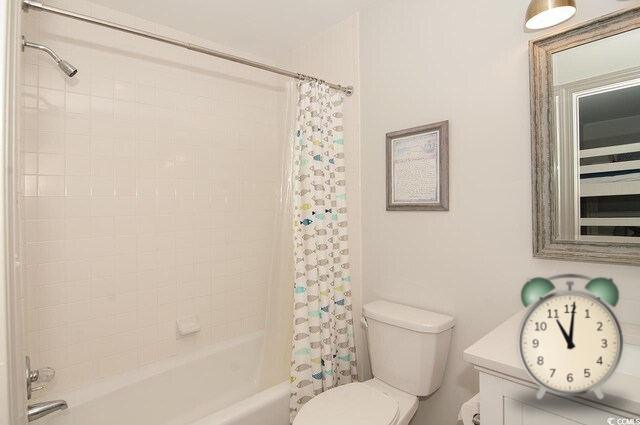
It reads 11h01
